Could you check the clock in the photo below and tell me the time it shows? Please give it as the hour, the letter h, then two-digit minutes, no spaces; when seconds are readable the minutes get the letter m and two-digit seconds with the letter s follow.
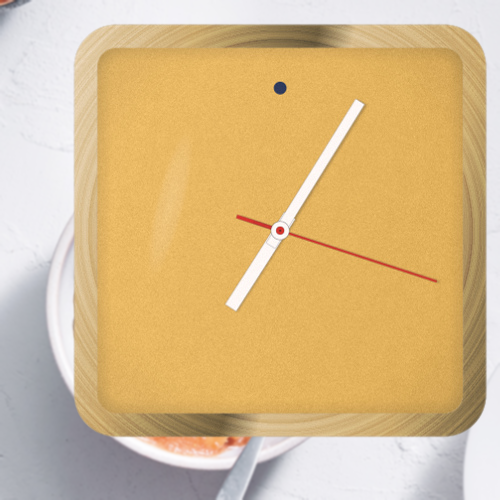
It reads 7h05m18s
